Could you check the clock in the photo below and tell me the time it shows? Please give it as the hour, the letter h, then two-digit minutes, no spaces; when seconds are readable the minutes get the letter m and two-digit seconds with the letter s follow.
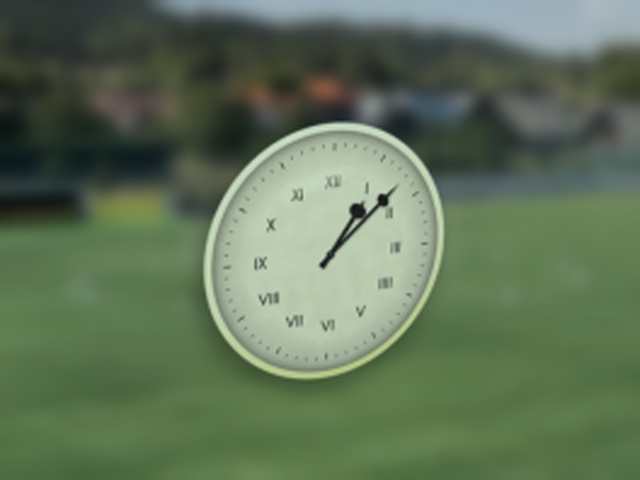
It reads 1h08
